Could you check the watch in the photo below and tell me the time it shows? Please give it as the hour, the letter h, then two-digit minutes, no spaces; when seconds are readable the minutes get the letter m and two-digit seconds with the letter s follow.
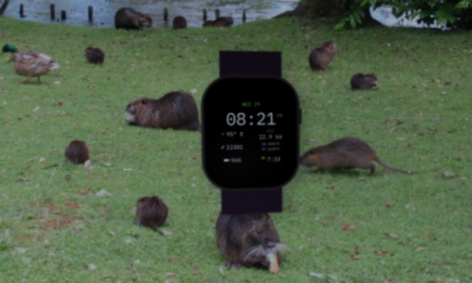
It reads 8h21
